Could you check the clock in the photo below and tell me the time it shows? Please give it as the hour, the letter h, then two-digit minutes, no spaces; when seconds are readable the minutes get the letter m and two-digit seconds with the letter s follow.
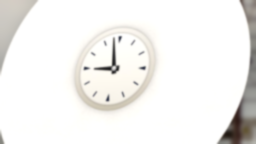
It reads 8h58
